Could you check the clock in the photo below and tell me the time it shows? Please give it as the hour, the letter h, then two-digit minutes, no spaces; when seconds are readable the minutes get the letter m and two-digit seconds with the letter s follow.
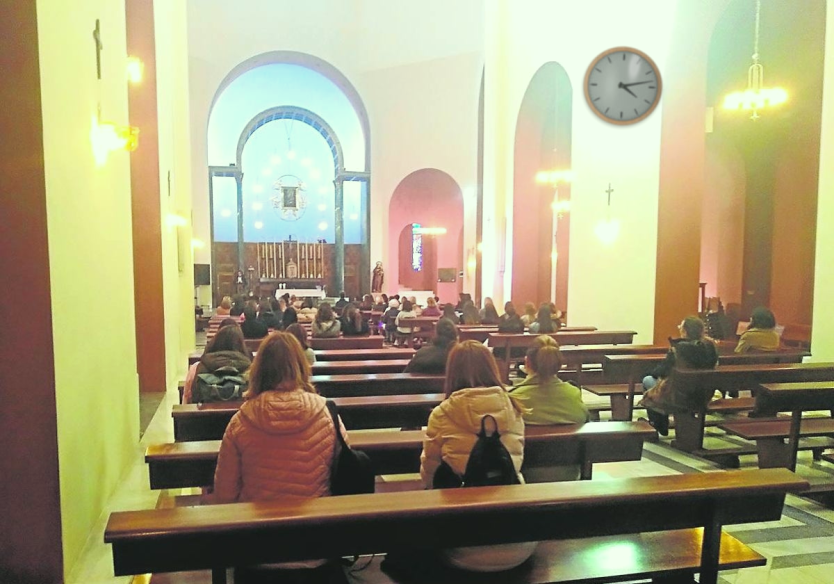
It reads 4h13
